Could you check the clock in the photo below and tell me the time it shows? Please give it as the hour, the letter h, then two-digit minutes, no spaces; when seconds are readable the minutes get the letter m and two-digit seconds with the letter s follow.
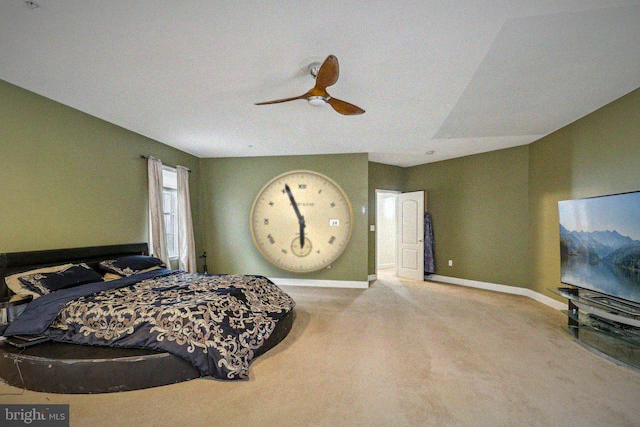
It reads 5h56
